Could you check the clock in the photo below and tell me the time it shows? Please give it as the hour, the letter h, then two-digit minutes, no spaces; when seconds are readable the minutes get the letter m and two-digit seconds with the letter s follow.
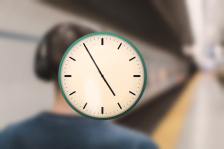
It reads 4h55
